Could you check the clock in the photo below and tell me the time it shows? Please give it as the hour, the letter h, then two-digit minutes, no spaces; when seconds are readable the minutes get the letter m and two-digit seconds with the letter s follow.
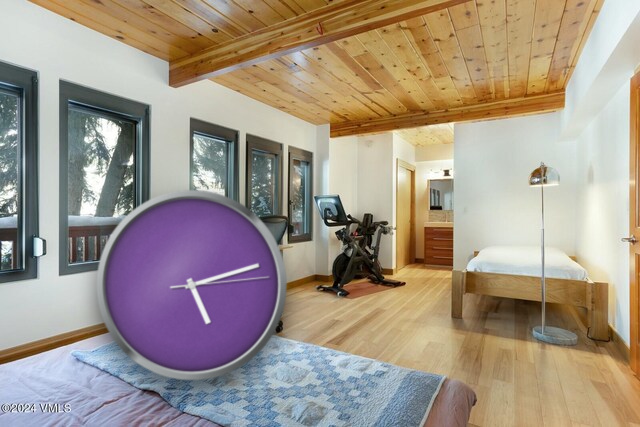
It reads 5h12m14s
